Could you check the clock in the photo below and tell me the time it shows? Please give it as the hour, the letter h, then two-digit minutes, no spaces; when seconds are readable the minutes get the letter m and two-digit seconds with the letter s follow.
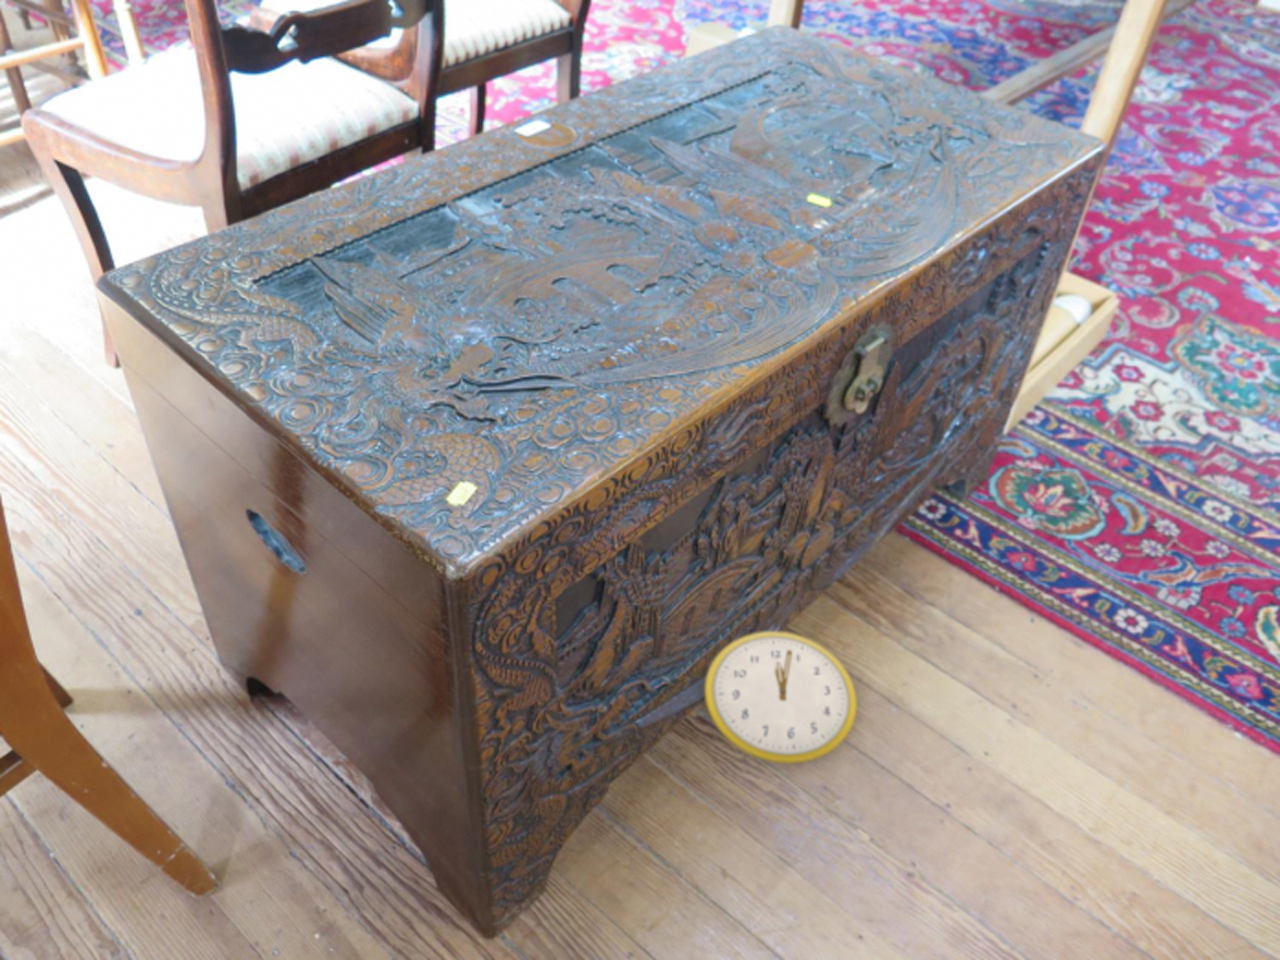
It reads 12h03
